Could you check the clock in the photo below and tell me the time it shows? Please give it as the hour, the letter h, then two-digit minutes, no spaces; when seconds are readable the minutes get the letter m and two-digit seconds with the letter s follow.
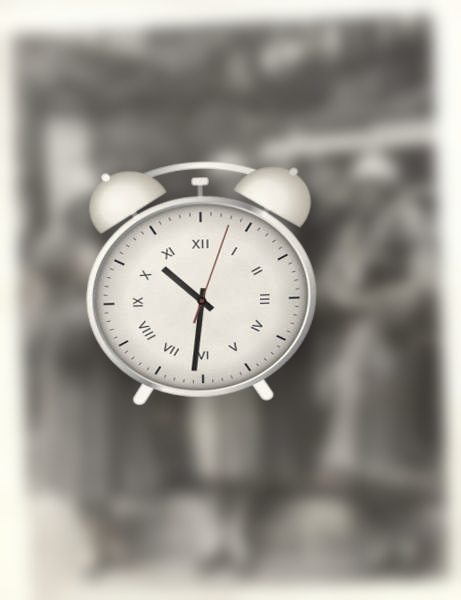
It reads 10h31m03s
